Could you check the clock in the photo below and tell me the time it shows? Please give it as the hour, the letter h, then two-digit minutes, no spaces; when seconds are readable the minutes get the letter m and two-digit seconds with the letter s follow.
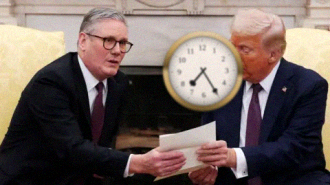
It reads 7h25
